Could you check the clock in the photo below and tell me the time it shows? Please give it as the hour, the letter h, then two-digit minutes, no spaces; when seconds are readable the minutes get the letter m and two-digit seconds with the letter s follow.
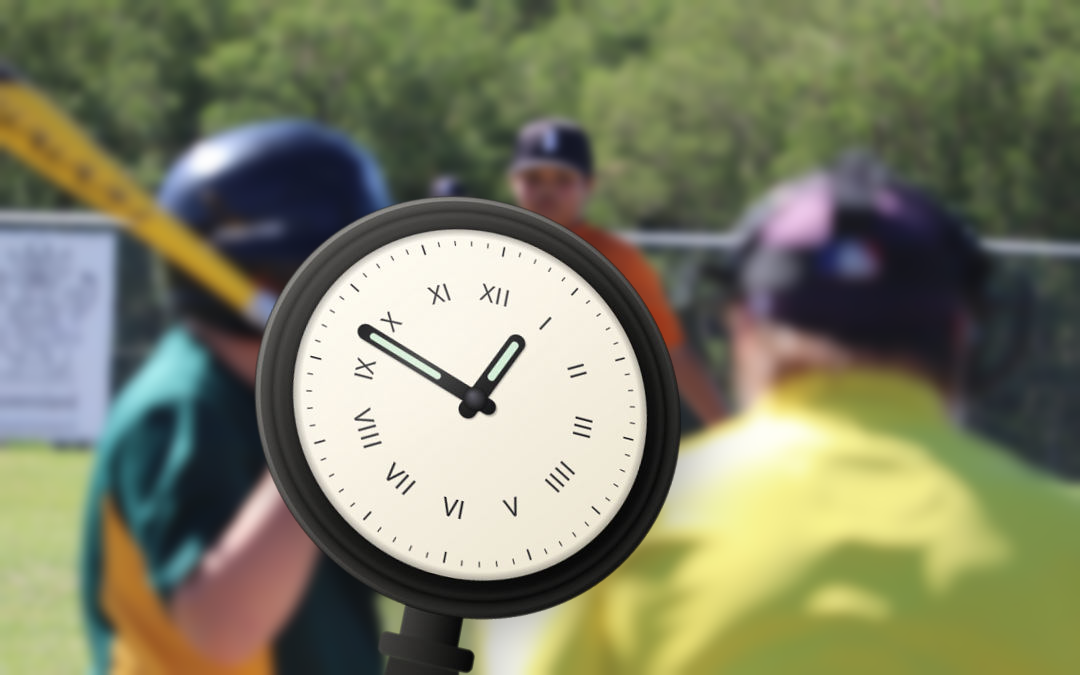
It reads 12h48
